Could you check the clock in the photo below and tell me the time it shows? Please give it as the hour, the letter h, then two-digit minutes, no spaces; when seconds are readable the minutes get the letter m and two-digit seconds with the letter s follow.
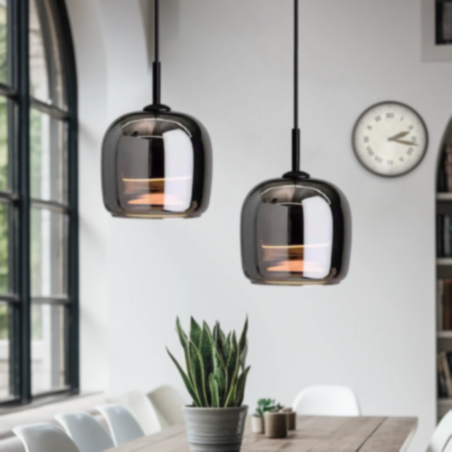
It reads 2h17
